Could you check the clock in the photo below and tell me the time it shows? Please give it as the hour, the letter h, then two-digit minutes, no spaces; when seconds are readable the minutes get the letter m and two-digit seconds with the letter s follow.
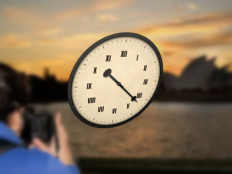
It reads 10h22
